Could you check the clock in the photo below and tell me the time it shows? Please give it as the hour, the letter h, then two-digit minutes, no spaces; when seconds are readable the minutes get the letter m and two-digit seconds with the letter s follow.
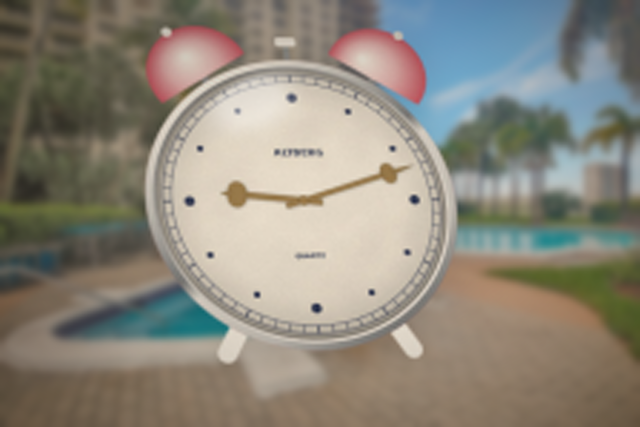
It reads 9h12
